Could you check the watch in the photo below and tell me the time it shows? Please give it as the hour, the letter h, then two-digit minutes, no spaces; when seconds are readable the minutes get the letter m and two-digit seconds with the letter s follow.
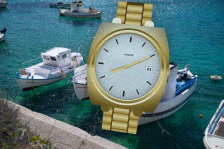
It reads 8h10
